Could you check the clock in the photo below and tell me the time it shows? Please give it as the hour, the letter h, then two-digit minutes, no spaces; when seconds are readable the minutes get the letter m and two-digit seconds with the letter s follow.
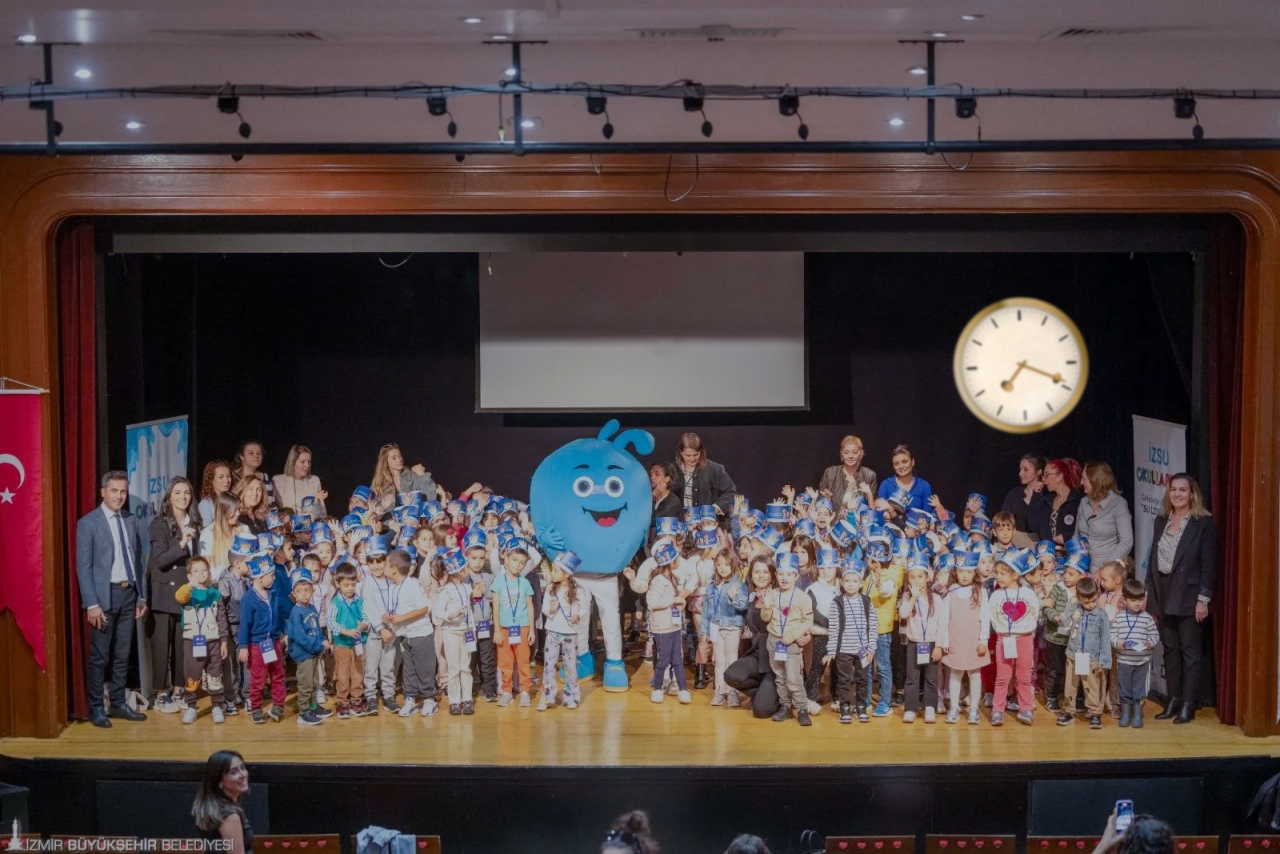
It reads 7h19
